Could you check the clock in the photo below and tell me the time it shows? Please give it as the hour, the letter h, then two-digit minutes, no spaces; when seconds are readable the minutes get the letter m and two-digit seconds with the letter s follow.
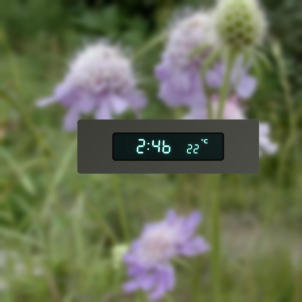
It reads 2h46
